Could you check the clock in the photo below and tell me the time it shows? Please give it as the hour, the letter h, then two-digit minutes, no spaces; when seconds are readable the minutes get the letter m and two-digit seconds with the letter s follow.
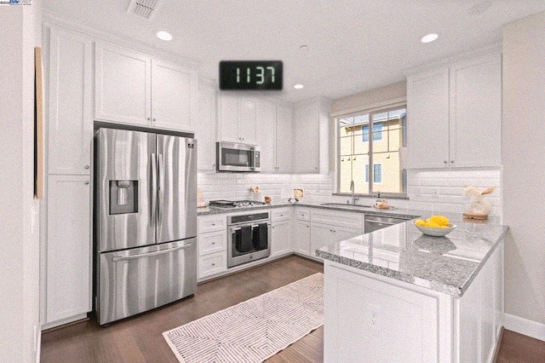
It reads 11h37
